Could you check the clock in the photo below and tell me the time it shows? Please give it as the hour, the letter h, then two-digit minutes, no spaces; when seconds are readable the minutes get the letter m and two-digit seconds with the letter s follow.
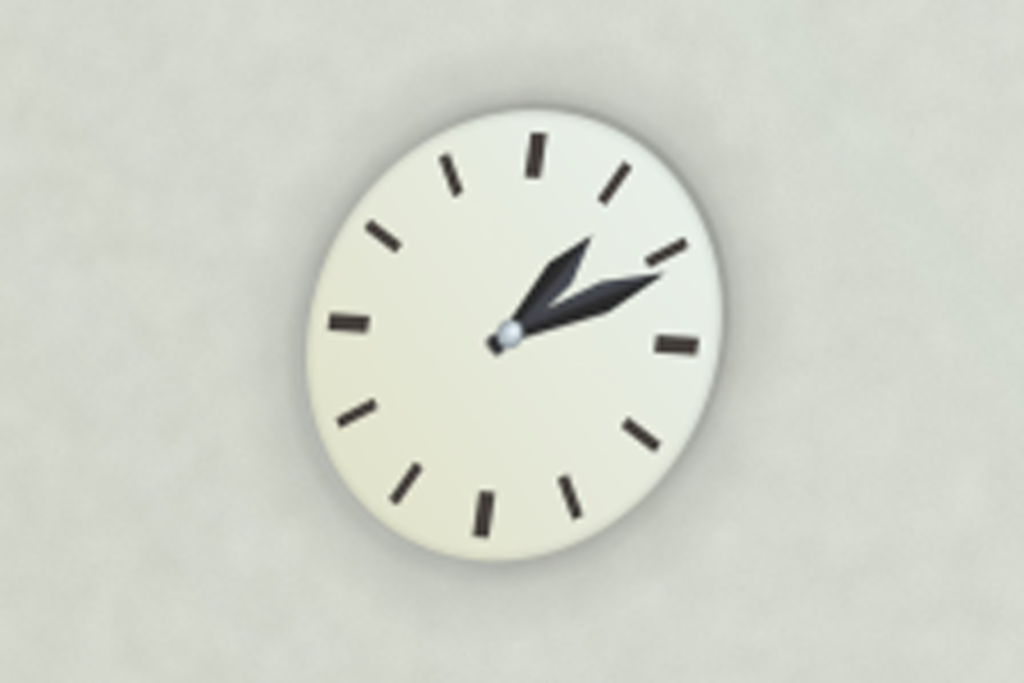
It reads 1h11
